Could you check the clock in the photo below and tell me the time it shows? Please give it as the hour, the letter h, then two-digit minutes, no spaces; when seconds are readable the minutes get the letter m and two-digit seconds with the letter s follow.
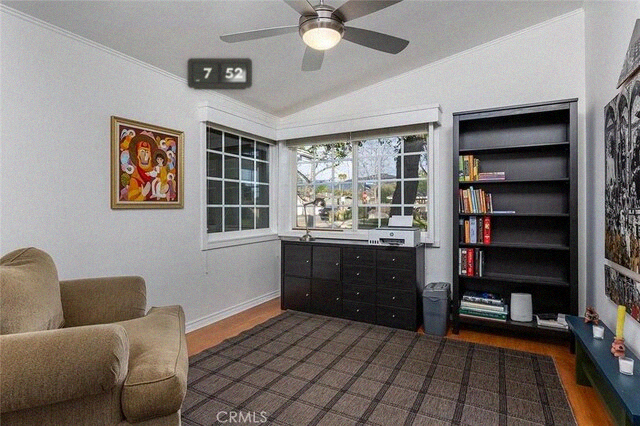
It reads 7h52
